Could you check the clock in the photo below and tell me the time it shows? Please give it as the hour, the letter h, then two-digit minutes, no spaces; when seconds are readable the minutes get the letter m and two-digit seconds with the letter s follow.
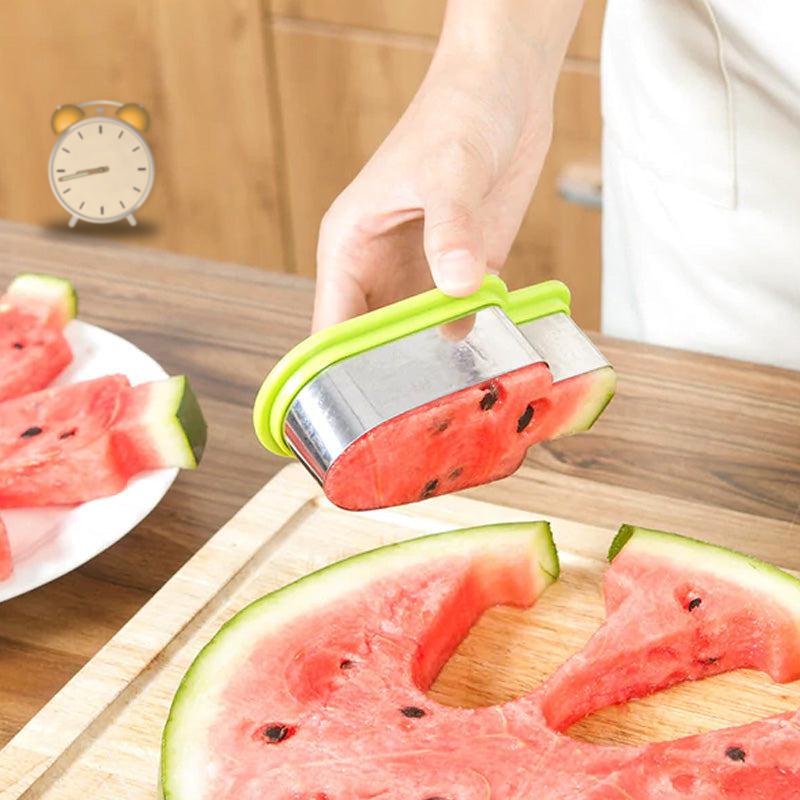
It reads 8h43
